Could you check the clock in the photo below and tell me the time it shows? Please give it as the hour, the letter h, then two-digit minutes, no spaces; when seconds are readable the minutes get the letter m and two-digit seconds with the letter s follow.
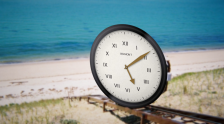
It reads 5h09
